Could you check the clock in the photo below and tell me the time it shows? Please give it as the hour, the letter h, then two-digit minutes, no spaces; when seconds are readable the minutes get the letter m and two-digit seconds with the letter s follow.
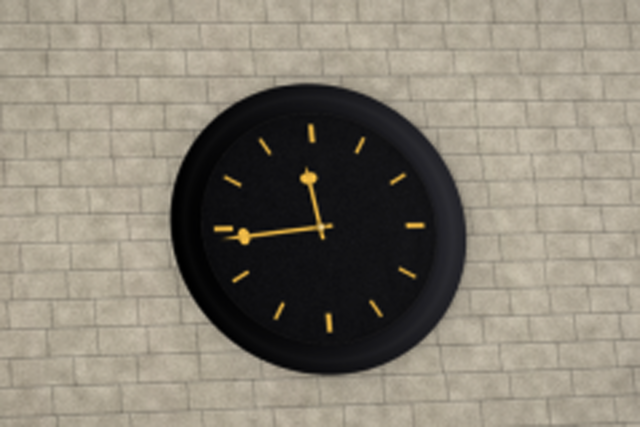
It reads 11h44
